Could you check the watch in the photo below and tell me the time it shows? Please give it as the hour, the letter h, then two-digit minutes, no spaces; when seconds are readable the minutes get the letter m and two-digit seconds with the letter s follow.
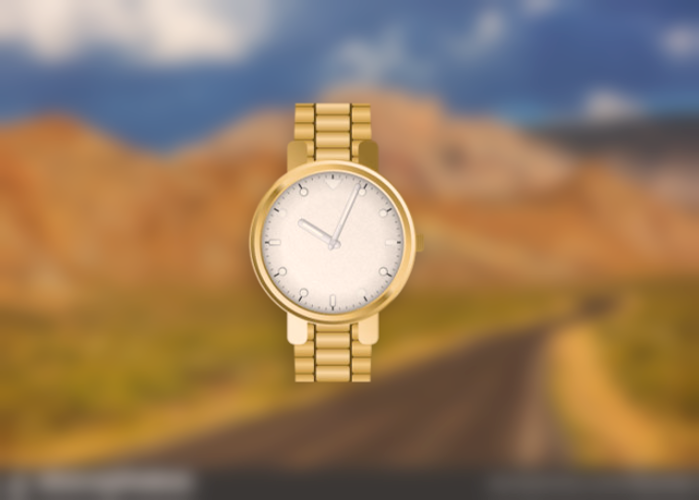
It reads 10h04
